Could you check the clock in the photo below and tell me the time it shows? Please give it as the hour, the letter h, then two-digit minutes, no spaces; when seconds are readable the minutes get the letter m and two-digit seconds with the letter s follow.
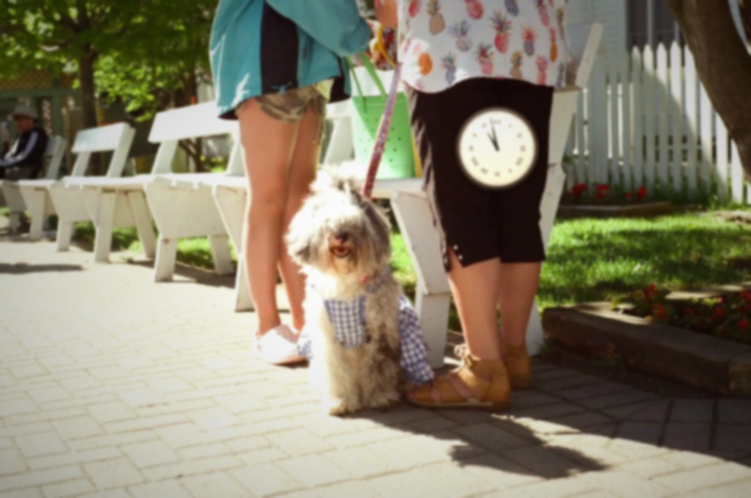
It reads 10h58
